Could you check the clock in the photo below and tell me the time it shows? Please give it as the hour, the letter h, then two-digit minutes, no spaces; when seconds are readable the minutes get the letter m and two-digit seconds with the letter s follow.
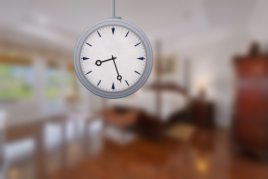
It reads 8h27
